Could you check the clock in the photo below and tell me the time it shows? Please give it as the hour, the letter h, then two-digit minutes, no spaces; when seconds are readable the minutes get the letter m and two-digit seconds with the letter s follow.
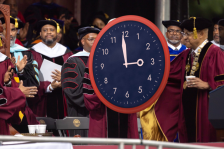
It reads 2h59
